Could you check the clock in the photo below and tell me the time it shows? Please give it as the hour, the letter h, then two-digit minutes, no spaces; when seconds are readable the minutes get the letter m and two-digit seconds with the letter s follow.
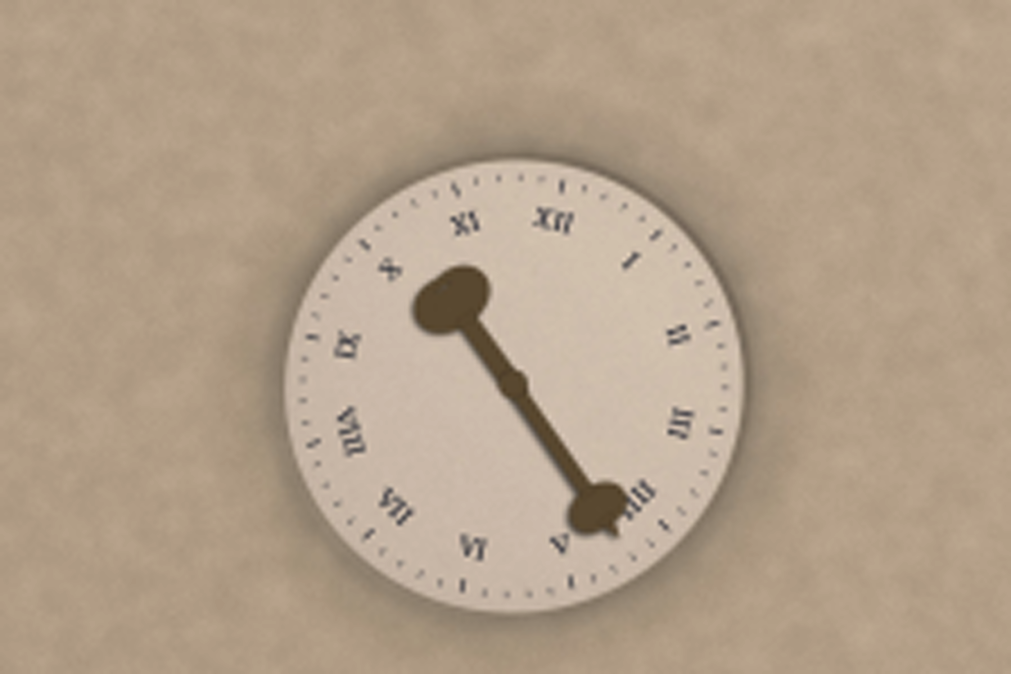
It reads 10h22
